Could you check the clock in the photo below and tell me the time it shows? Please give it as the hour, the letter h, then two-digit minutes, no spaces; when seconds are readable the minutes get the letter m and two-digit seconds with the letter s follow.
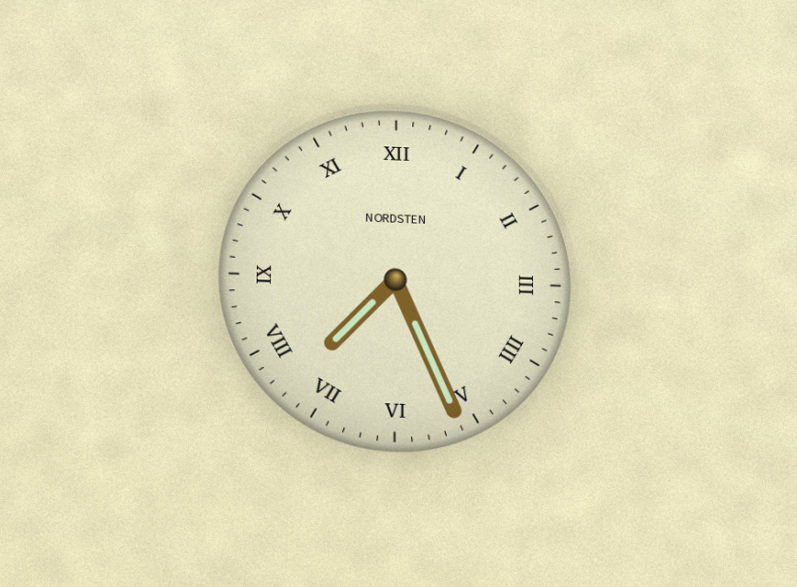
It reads 7h26
